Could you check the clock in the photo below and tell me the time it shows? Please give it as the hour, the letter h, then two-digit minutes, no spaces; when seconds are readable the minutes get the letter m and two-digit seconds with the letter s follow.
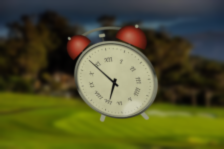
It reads 6h54
